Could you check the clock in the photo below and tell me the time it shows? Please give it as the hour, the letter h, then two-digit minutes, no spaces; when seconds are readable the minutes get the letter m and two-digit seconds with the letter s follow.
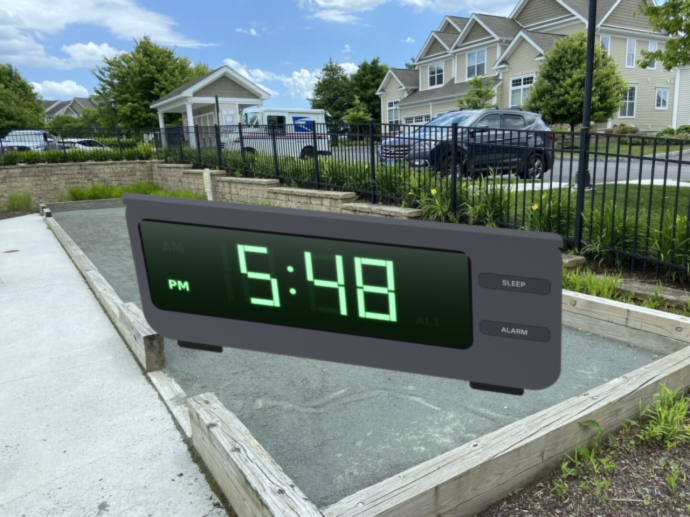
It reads 5h48
